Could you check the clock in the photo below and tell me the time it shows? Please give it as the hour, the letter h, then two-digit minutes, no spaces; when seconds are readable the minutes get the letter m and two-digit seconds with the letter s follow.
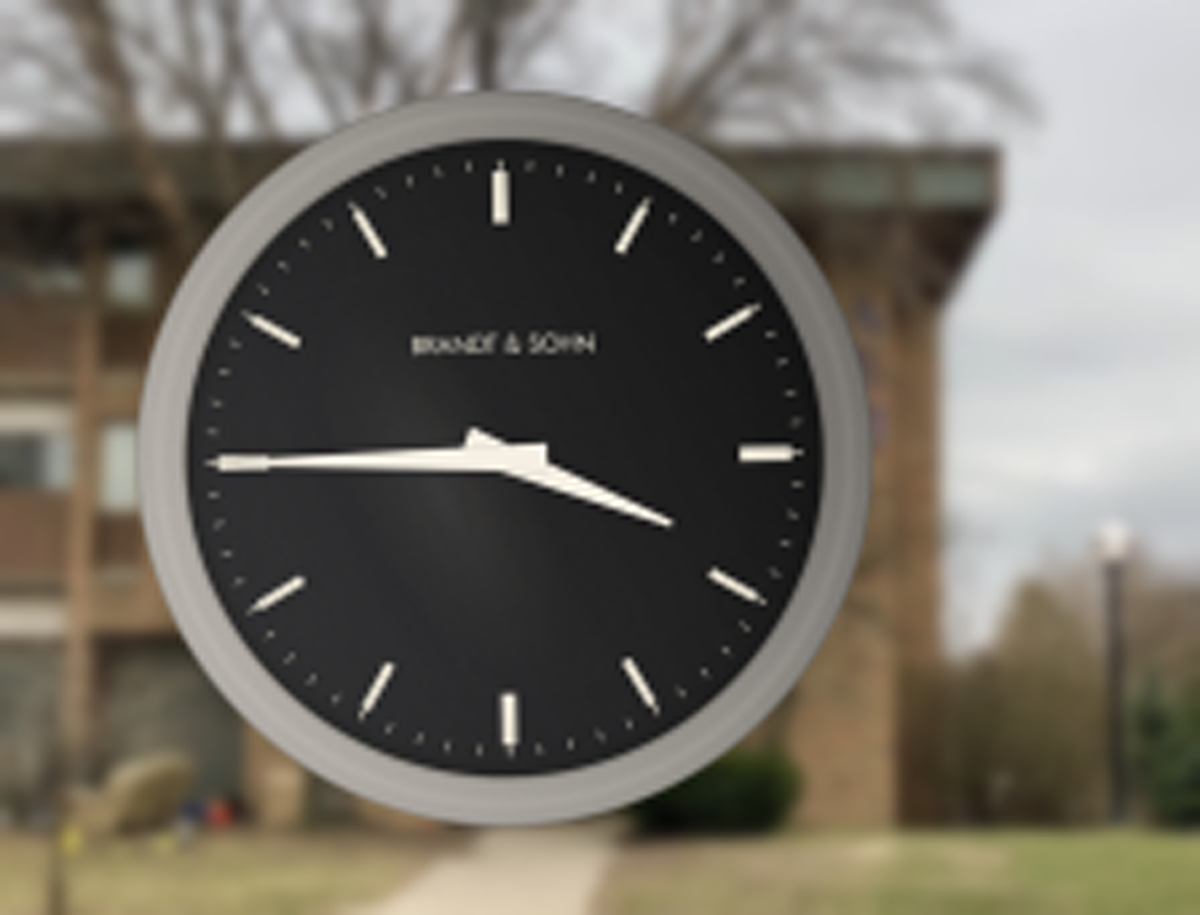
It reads 3h45
